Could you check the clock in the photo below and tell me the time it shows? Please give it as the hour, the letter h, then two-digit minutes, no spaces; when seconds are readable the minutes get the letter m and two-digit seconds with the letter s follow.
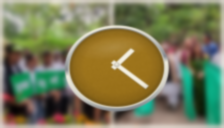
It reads 1h22
